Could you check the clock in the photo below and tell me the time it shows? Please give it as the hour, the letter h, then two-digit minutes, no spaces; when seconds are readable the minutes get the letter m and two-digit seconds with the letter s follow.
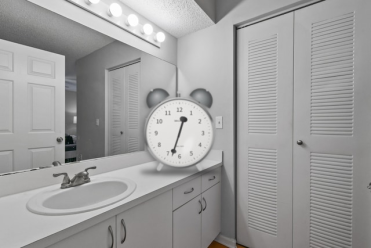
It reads 12h33
